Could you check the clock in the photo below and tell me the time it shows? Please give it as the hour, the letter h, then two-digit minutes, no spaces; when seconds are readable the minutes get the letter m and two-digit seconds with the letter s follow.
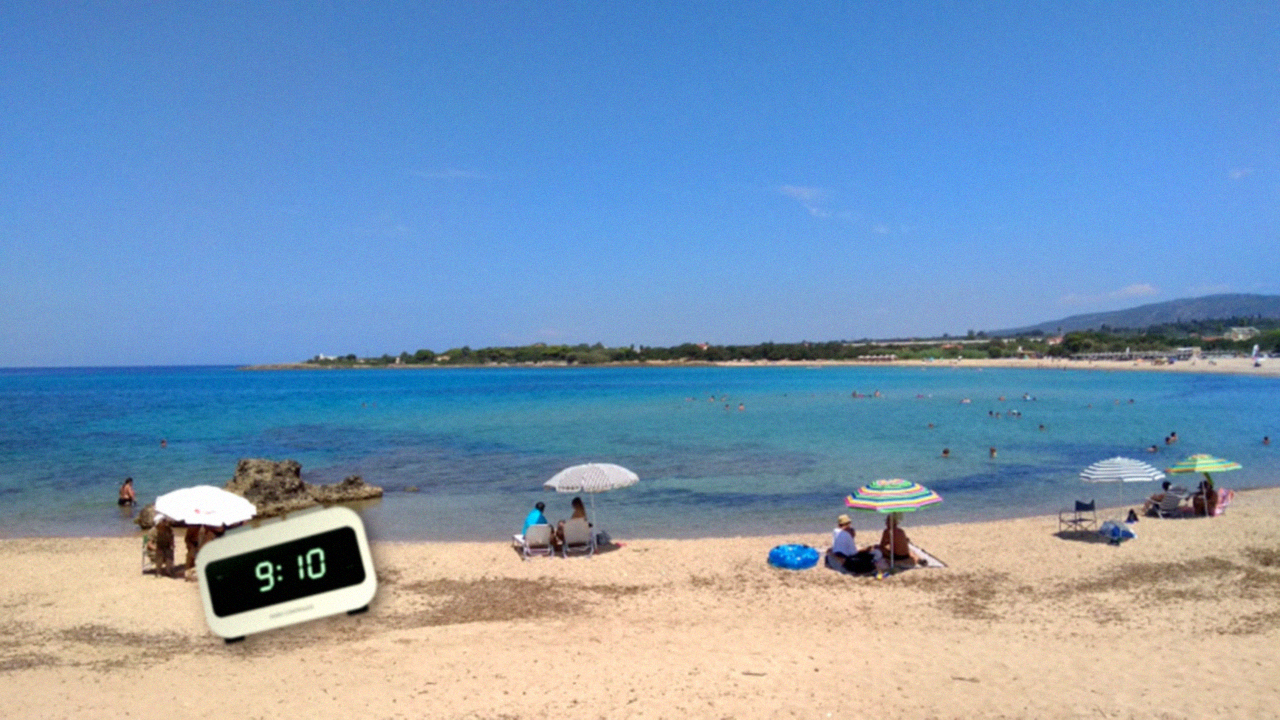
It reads 9h10
